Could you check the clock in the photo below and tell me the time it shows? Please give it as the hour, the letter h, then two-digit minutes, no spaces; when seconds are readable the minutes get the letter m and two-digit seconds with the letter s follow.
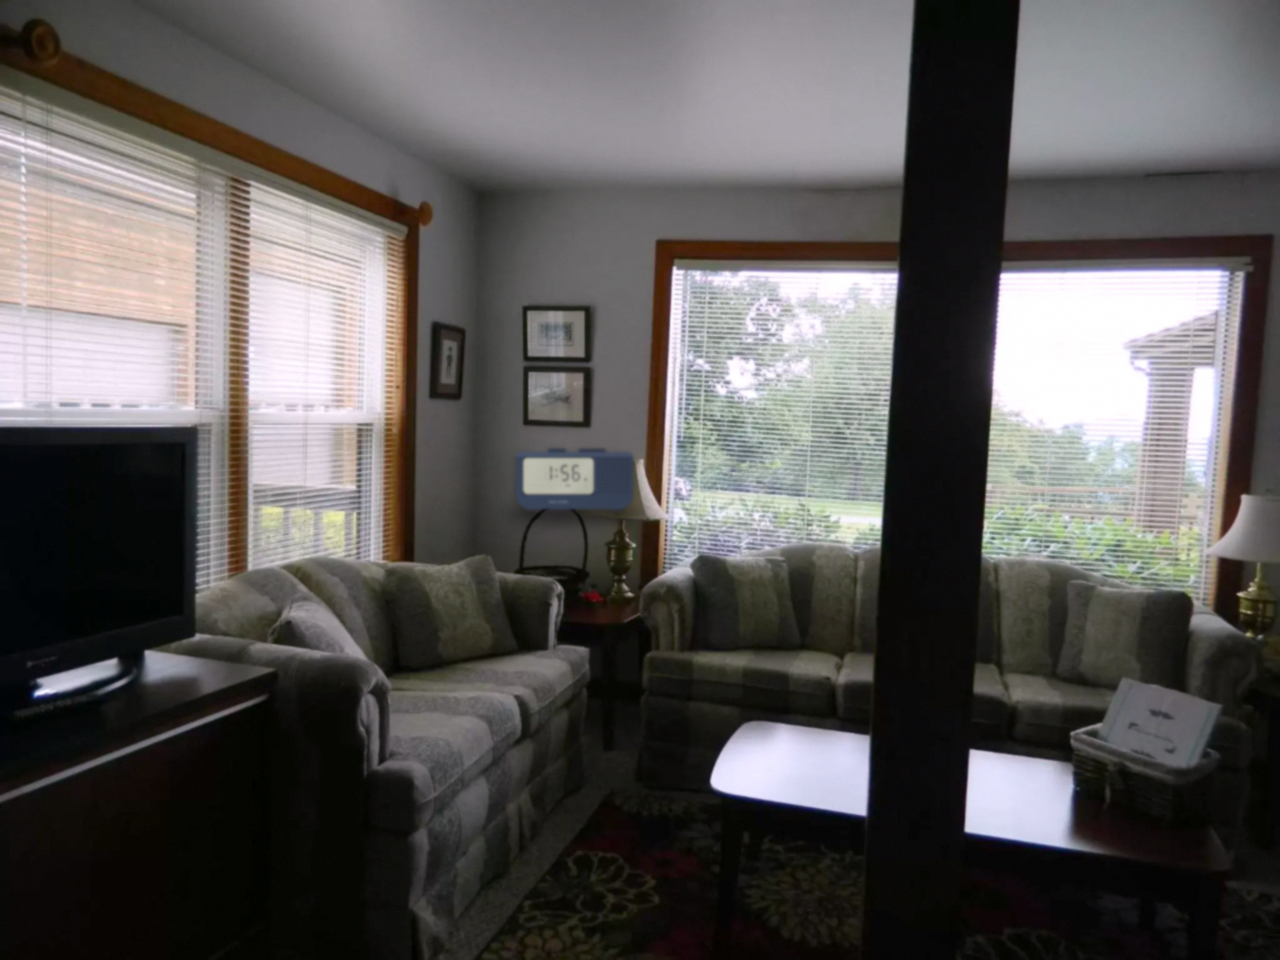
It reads 1h56
